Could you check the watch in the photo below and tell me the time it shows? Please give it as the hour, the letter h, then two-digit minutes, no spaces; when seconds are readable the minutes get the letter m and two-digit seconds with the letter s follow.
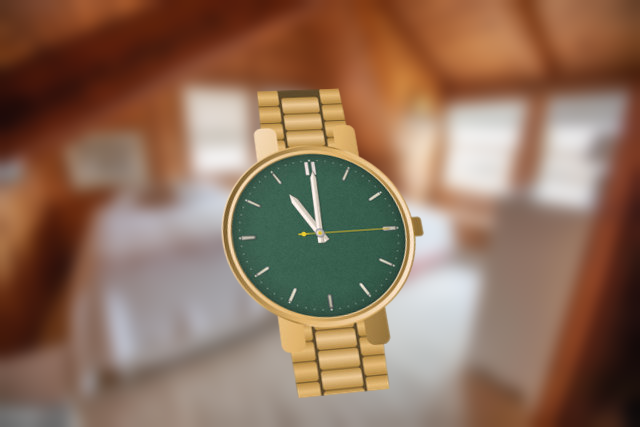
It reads 11h00m15s
